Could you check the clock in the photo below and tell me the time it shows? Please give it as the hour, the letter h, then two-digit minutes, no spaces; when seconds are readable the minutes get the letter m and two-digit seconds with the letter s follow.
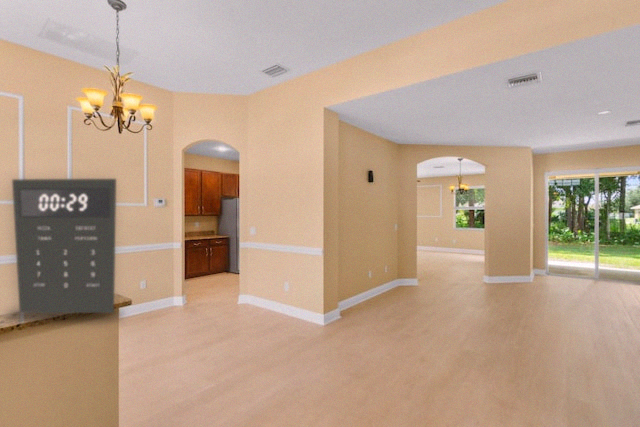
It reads 0h29
